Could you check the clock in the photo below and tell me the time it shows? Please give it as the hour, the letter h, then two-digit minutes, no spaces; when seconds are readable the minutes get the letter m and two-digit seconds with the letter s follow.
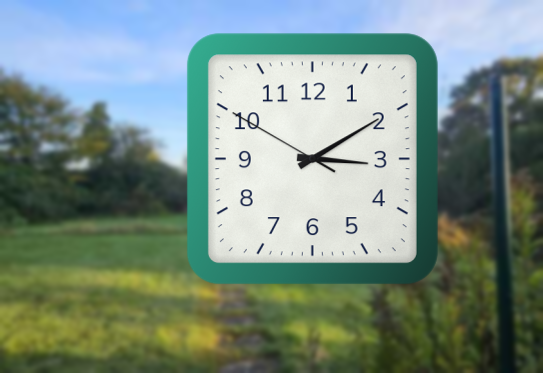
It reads 3h09m50s
